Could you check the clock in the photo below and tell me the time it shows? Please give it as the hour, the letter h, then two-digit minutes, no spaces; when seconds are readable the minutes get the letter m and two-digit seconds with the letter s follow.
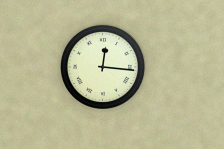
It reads 12h16
